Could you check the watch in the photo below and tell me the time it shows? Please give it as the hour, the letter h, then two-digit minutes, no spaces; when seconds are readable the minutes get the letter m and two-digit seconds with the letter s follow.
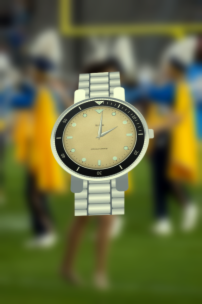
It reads 2h01
